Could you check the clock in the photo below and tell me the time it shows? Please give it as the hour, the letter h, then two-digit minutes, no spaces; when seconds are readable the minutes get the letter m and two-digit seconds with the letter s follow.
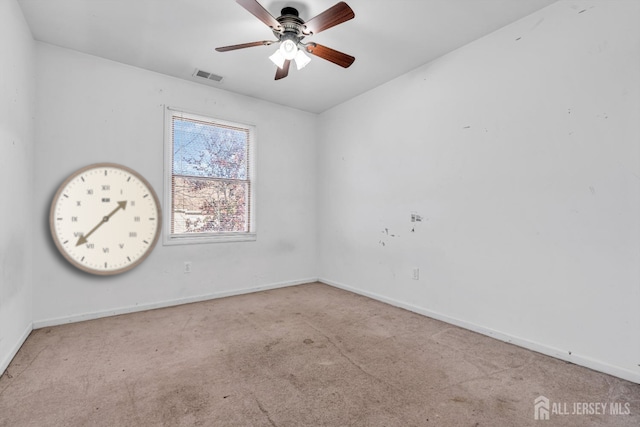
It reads 1h38
